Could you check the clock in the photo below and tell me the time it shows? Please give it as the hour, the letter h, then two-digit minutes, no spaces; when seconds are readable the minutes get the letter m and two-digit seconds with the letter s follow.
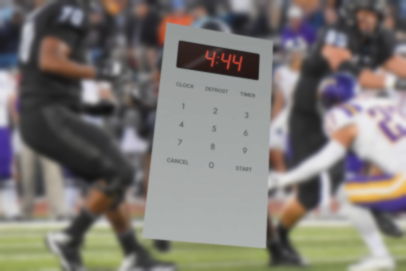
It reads 4h44
